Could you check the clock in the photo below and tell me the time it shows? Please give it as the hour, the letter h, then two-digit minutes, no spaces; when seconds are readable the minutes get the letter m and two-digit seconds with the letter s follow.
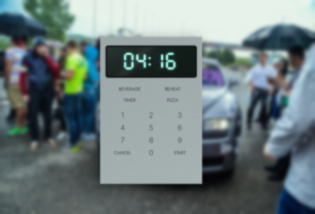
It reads 4h16
